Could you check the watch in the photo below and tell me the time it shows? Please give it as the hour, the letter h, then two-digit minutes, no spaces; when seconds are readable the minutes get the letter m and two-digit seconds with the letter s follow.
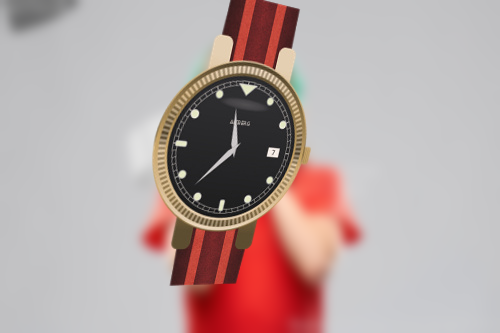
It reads 11h37
